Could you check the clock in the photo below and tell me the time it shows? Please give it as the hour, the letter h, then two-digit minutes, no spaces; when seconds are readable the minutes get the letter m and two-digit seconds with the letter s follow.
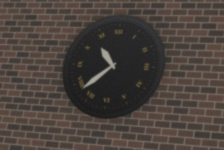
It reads 10h38
